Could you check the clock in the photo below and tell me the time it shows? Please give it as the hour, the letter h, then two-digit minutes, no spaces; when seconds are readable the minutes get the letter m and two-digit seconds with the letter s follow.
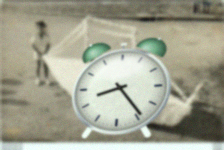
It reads 8h24
